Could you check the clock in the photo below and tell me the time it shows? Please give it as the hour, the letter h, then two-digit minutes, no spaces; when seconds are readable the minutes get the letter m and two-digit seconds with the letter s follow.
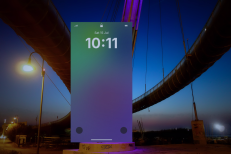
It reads 10h11
